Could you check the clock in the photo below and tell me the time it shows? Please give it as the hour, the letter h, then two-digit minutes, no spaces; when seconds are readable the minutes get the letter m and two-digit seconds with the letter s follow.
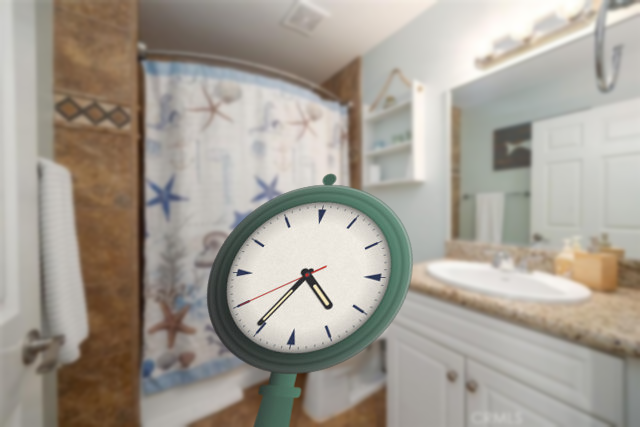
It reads 4h35m40s
